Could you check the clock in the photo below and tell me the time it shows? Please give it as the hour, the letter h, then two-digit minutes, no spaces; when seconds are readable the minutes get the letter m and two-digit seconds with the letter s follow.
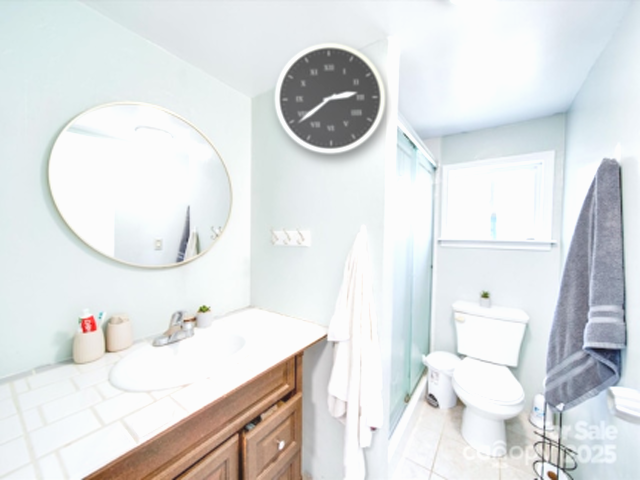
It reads 2h39
